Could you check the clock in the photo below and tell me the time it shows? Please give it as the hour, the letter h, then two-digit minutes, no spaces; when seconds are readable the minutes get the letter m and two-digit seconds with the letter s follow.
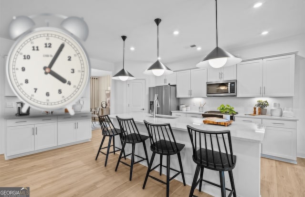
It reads 4h05
